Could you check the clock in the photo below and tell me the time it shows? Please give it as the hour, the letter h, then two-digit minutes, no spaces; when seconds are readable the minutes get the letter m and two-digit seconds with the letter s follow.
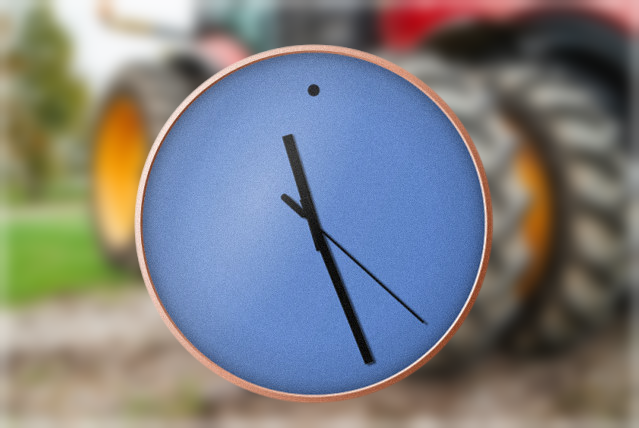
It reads 11h26m22s
